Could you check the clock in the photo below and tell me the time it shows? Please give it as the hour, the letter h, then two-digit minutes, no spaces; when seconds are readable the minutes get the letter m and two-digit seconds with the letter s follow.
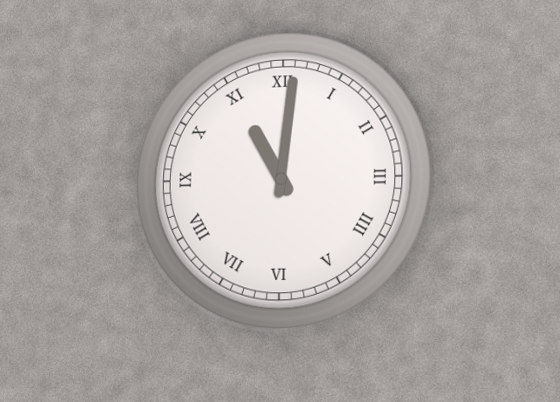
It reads 11h01
